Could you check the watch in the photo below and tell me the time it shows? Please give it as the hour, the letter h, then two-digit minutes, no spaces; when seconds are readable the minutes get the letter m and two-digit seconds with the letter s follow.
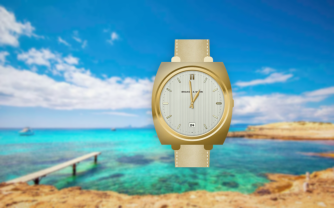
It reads 12h59
